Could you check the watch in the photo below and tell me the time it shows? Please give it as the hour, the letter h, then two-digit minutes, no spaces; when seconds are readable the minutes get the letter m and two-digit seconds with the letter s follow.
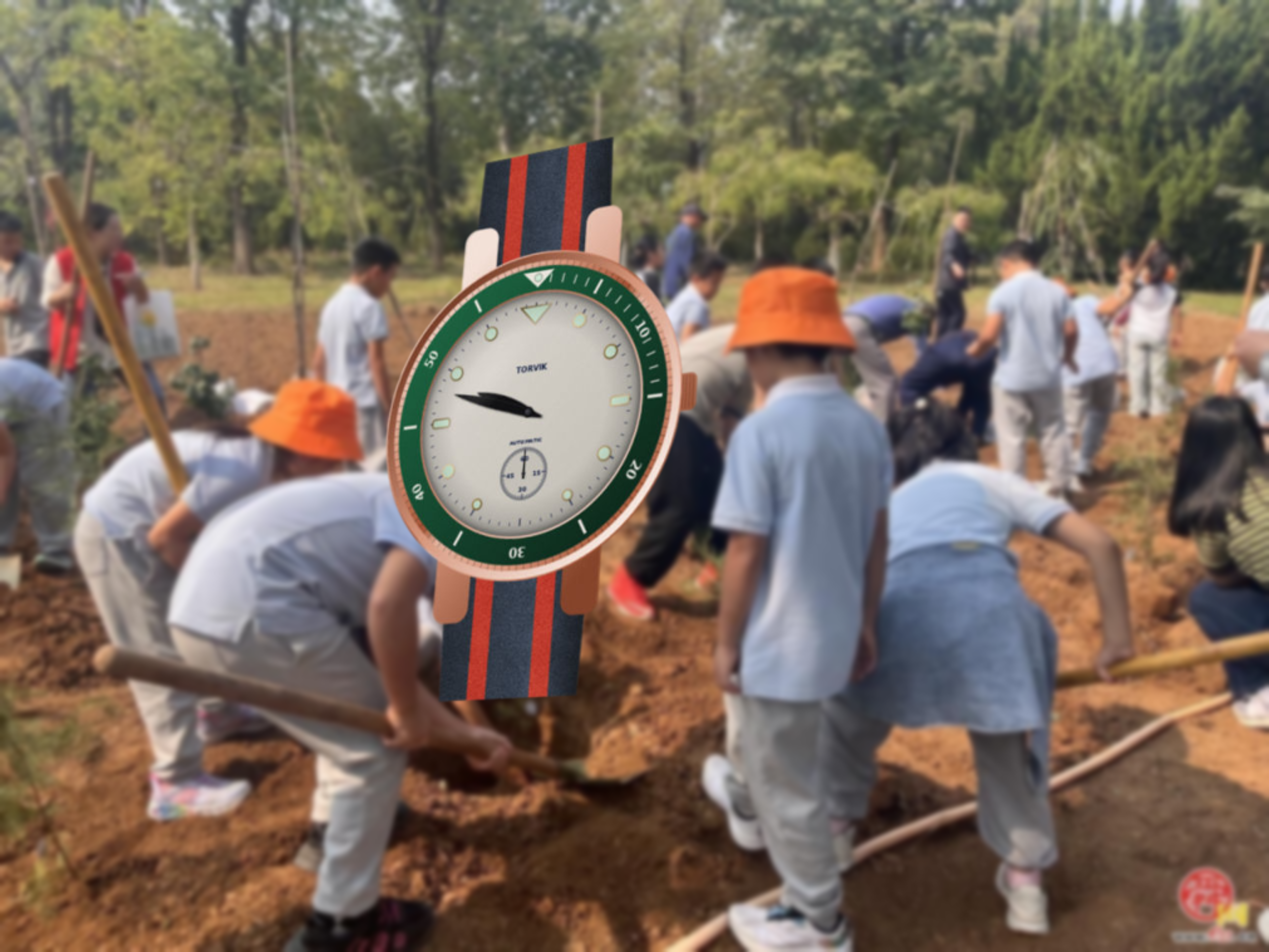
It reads 9h48
